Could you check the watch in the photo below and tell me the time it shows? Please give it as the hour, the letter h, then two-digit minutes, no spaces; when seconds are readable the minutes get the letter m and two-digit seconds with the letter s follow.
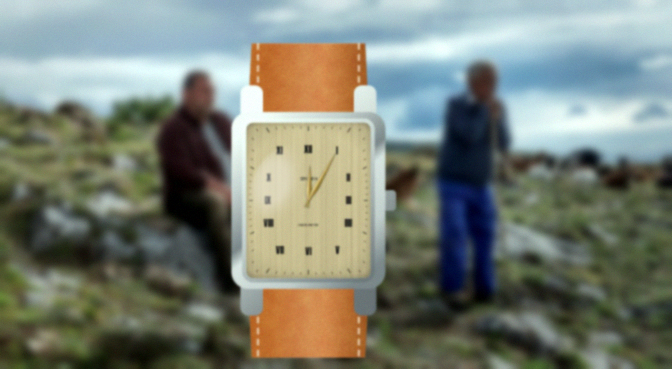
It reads 12h05
